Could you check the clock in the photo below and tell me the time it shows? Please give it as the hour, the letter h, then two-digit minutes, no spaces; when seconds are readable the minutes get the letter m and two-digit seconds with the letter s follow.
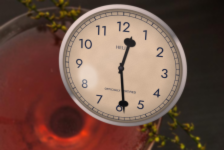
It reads 12h29
